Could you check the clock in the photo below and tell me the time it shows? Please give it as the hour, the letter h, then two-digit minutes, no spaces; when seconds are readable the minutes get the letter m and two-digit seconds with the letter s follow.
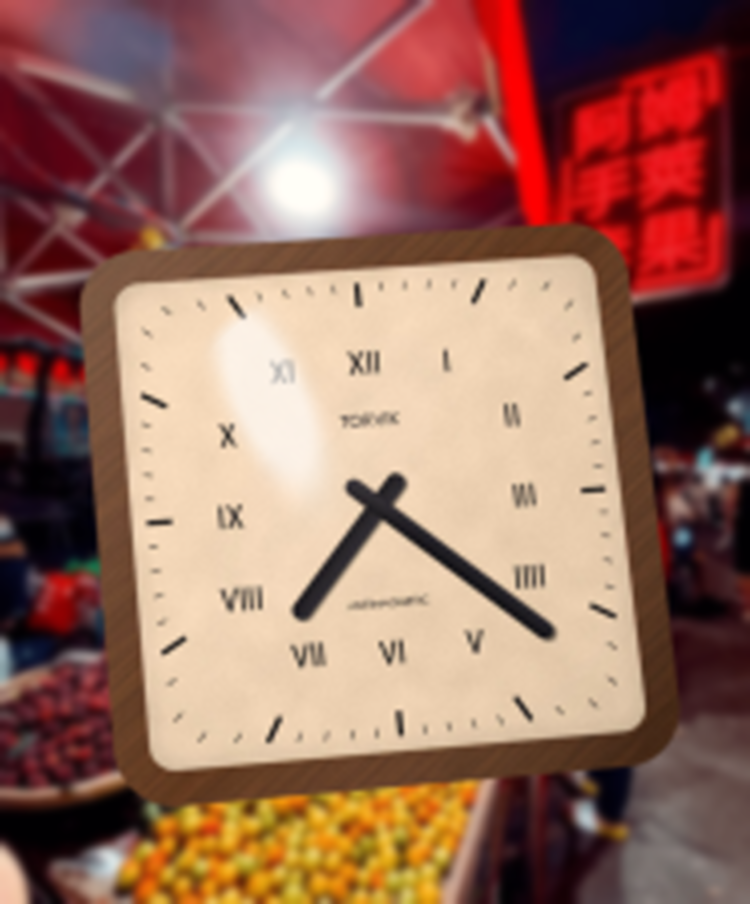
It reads 7h22
